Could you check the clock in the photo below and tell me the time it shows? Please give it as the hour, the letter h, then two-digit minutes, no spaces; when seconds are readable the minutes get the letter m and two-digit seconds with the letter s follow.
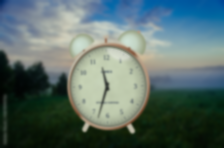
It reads 11h33
